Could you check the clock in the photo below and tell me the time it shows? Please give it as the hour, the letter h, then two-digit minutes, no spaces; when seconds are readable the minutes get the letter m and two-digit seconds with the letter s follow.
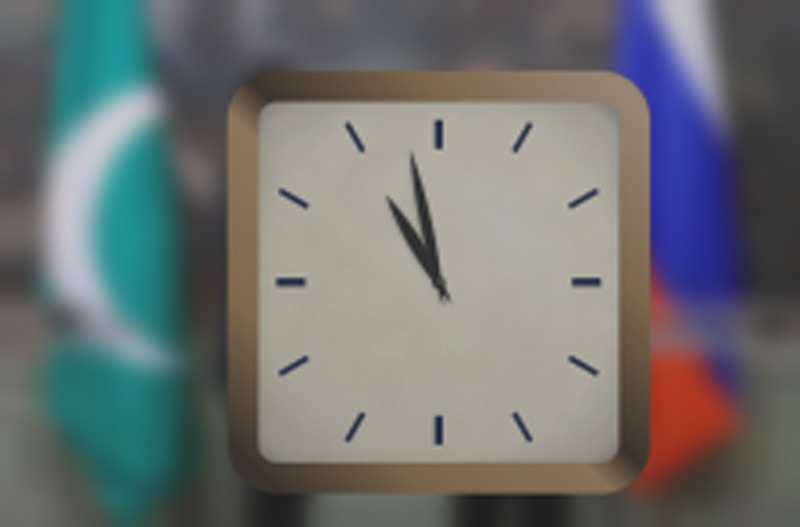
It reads 10h58
